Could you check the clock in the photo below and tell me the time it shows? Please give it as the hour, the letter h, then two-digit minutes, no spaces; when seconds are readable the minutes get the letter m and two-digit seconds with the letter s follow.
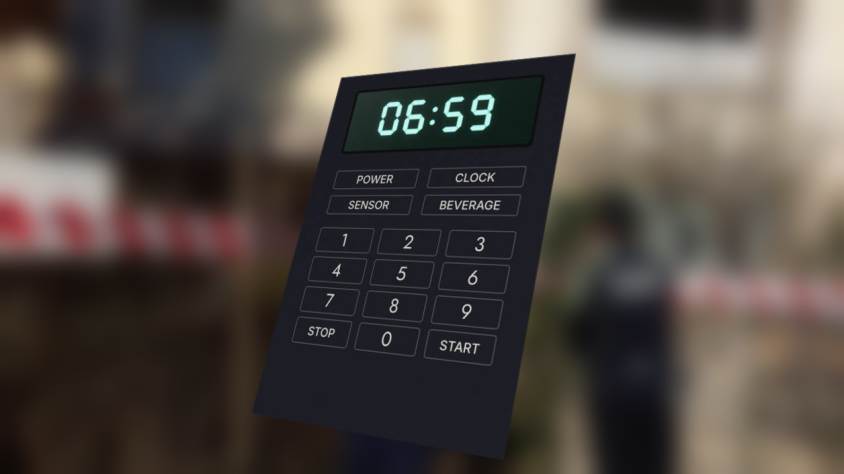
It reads 6h59
